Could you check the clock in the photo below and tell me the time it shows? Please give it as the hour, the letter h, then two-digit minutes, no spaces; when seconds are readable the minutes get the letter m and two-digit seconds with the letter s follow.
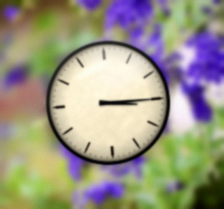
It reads 3h15
